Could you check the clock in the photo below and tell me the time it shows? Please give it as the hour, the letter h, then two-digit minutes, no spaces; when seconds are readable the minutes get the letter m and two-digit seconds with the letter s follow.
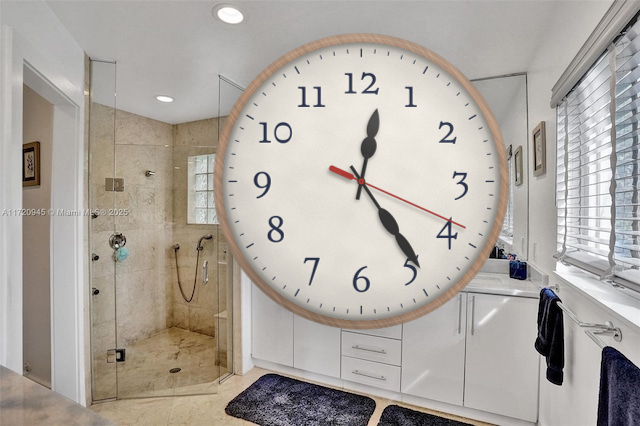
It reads 12h24m19s
